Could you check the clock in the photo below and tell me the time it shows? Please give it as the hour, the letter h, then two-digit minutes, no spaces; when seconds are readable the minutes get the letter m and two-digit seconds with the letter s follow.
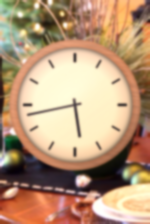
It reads 5h43
